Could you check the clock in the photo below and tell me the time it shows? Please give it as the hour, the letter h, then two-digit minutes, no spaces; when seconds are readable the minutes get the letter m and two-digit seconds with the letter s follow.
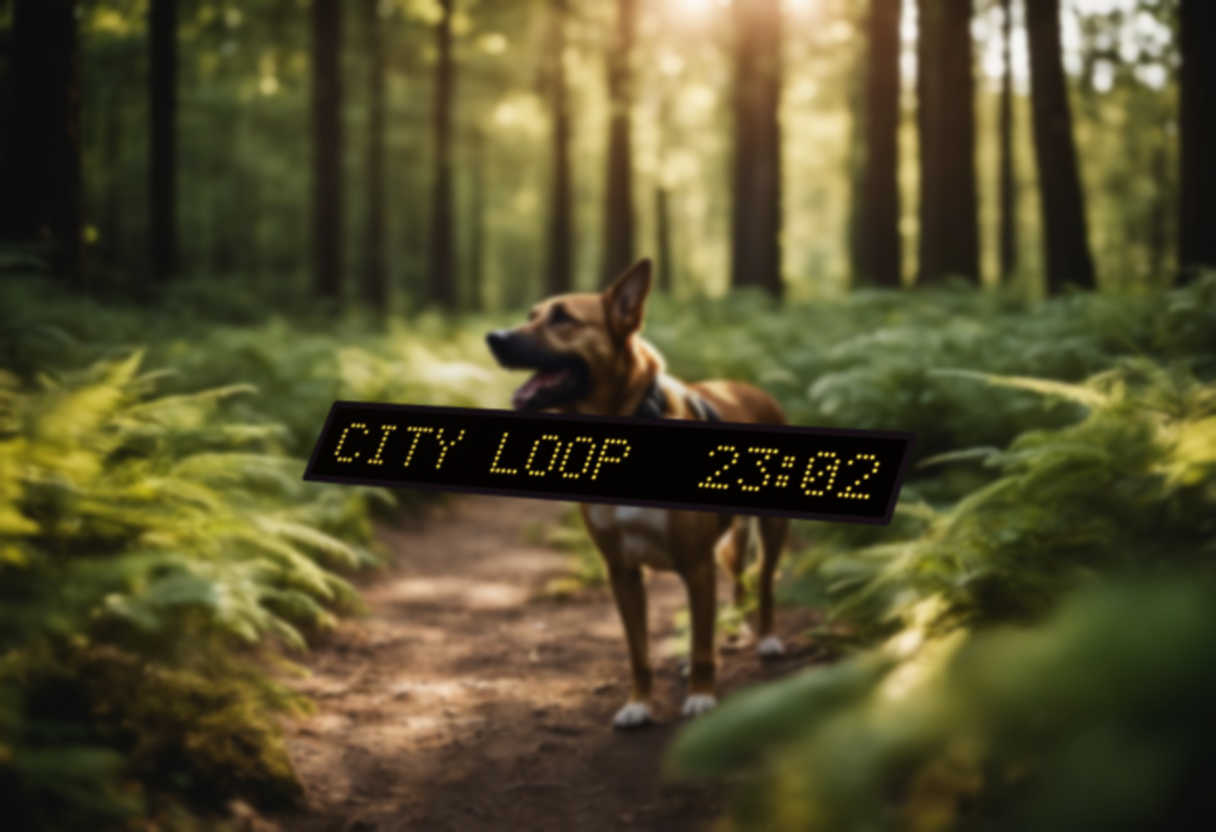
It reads 23h02
